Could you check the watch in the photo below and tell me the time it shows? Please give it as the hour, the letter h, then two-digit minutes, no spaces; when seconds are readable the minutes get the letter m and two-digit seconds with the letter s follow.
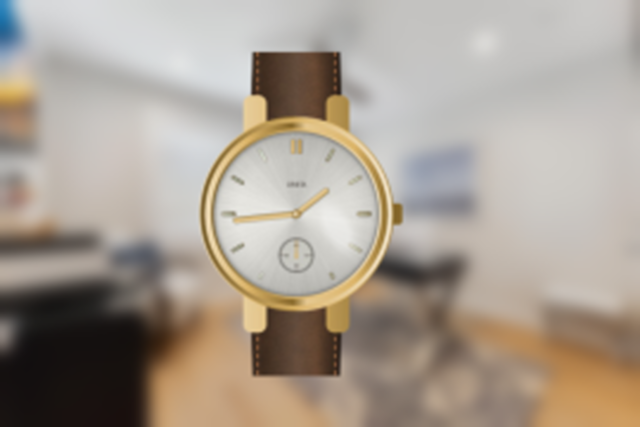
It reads 1h44
